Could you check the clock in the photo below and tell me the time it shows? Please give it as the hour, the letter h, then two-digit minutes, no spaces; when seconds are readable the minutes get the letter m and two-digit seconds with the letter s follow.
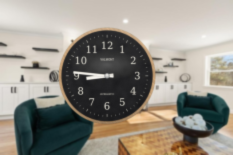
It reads 8h46
